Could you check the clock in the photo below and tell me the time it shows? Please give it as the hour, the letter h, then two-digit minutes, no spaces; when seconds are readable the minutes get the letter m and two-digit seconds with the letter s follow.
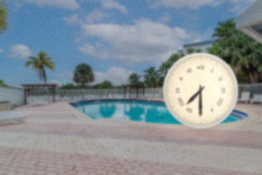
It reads 7h30
